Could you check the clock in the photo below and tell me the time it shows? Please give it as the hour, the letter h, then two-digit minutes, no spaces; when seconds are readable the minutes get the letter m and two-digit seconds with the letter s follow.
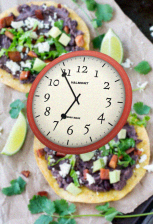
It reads 6h54
